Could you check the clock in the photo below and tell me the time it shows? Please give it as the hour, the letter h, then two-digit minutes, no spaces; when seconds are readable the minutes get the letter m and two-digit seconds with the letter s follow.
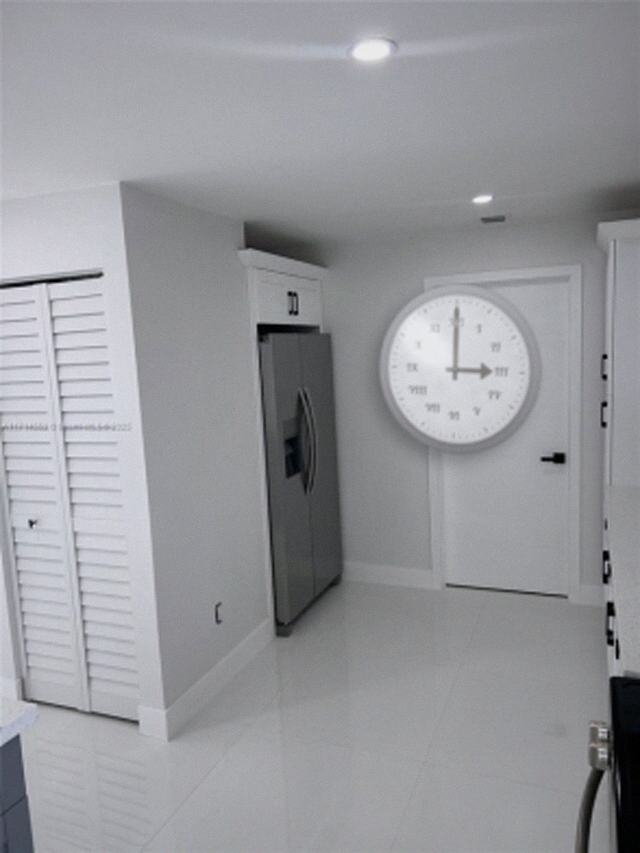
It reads 3h00
